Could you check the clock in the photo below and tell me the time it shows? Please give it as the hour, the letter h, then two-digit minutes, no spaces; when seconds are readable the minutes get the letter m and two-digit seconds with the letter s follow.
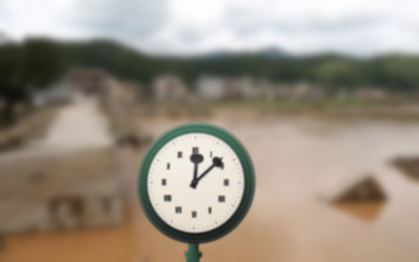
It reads 12h08
